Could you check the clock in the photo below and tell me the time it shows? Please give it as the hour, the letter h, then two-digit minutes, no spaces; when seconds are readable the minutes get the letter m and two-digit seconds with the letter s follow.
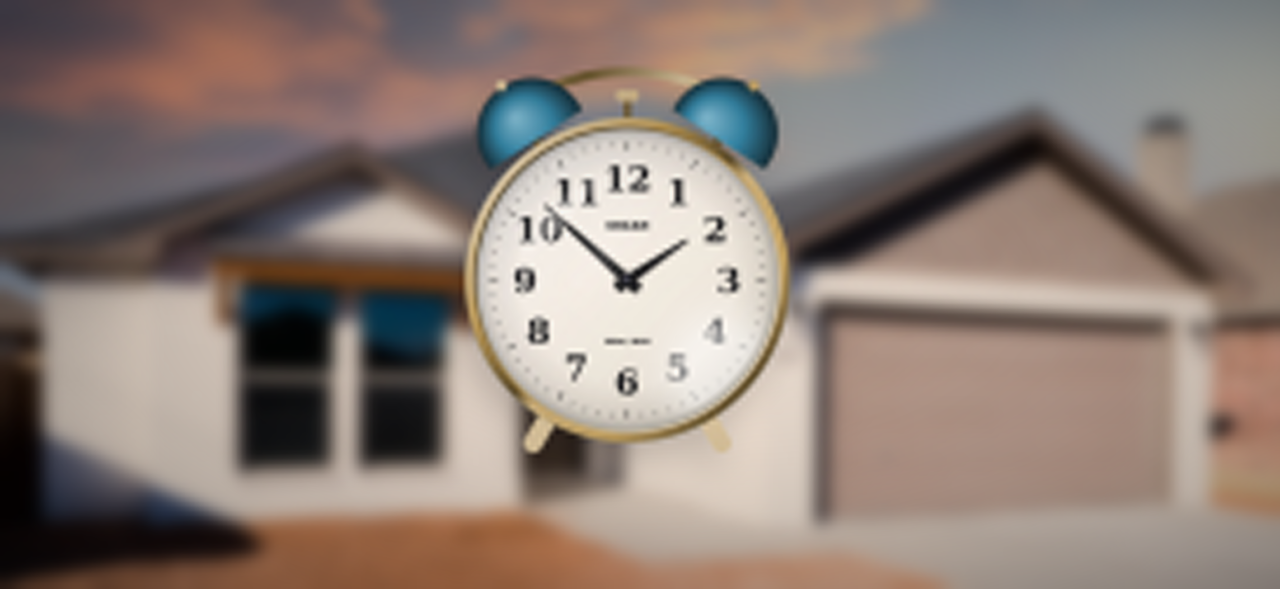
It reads 1h52
